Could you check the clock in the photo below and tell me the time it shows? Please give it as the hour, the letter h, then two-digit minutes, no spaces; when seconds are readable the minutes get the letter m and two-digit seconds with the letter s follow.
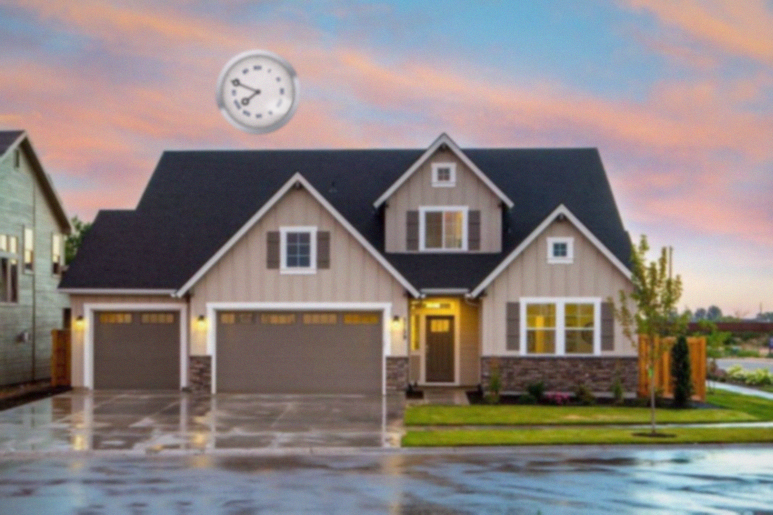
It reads 7h49
